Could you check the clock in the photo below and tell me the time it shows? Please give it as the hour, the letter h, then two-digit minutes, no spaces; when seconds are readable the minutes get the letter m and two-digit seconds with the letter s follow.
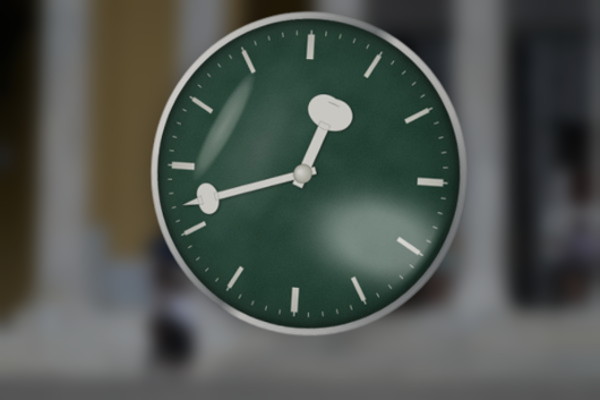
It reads 12h42
